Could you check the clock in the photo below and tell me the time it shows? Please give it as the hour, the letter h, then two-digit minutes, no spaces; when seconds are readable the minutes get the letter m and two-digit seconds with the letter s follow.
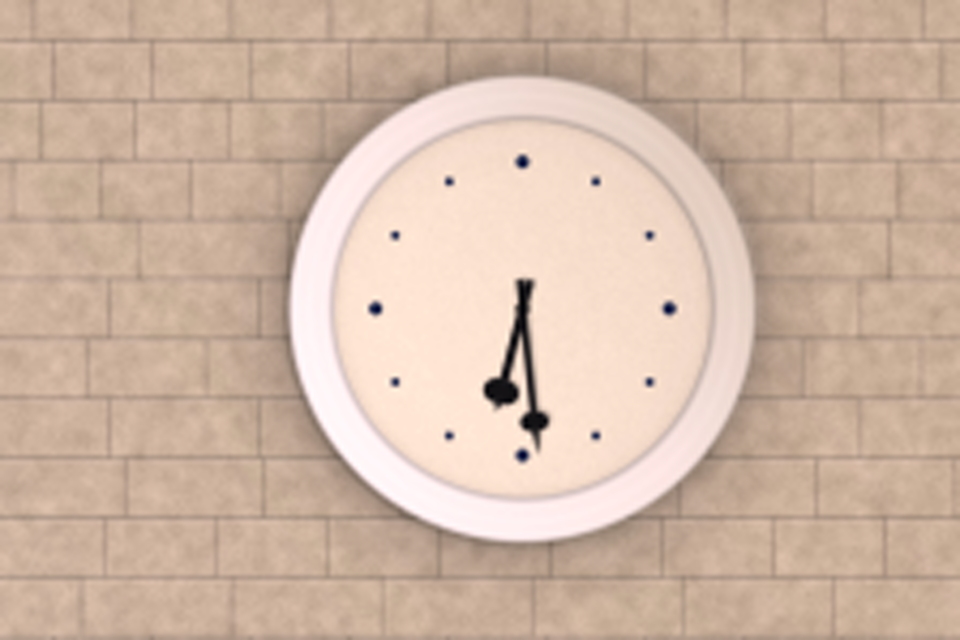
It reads 6h29
